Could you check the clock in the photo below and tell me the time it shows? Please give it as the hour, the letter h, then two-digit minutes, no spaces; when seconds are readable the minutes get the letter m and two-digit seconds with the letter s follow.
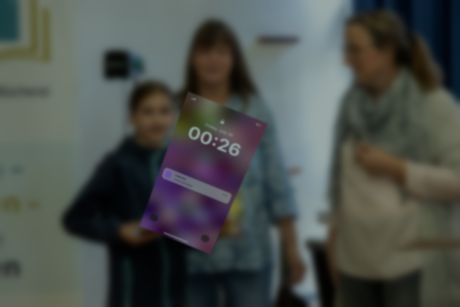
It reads 0h26
